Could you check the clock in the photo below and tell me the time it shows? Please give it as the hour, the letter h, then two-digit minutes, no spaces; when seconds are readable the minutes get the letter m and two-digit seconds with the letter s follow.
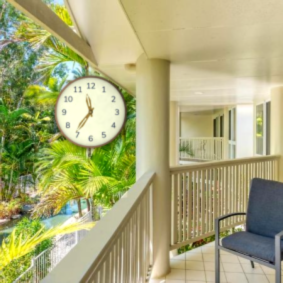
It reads 11h36
